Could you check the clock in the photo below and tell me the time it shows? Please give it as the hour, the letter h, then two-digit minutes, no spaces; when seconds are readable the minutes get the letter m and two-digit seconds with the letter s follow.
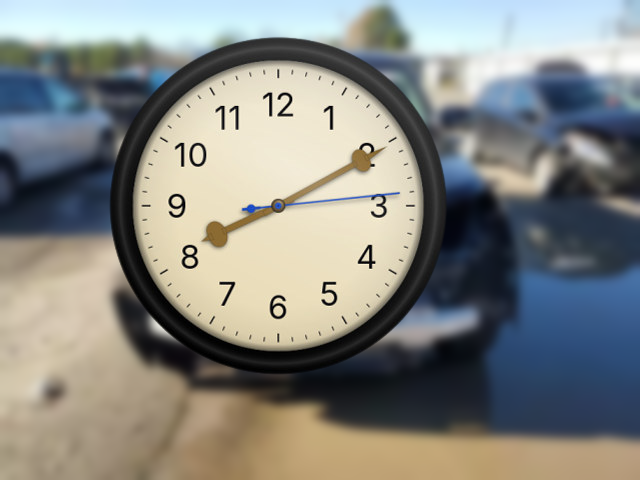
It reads 8h10m14s
